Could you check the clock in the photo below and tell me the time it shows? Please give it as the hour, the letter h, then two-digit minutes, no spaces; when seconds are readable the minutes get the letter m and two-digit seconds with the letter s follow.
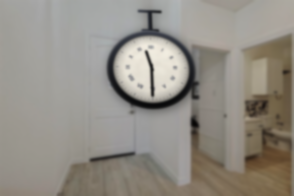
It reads 11h30
